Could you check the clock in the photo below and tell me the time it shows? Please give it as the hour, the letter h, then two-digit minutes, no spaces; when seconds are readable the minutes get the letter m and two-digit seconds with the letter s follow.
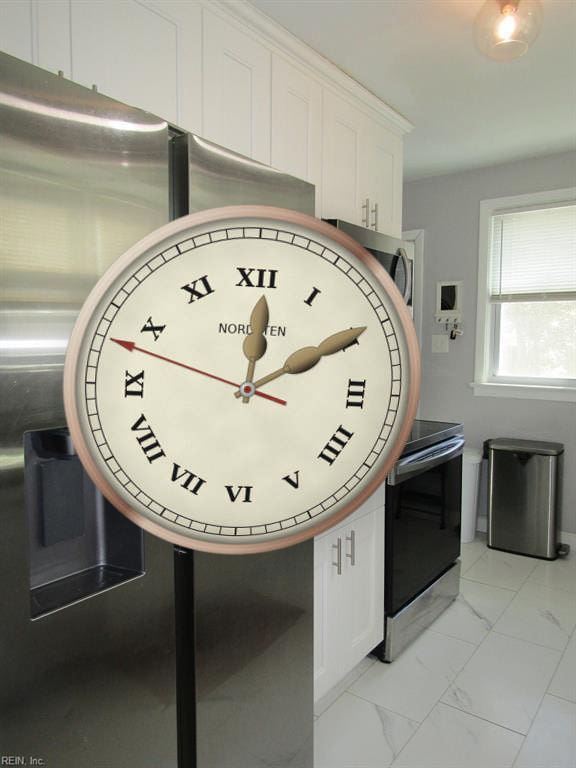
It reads 12h09m48s
